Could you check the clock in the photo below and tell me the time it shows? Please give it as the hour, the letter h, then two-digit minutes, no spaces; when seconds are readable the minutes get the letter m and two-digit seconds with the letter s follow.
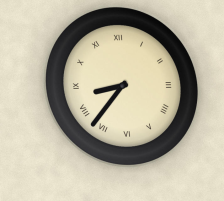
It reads 8h37
